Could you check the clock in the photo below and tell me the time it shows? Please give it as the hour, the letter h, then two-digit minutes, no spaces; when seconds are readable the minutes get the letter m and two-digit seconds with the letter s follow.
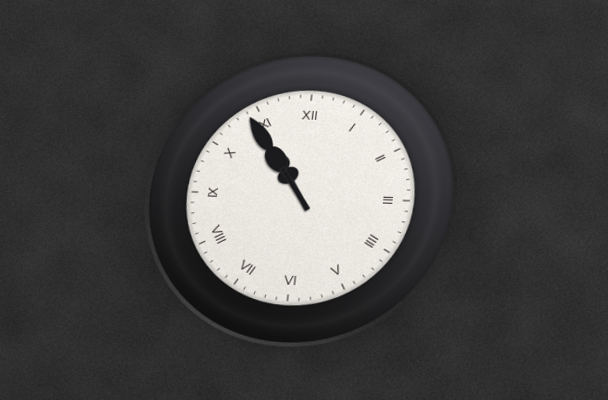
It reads 10h54
